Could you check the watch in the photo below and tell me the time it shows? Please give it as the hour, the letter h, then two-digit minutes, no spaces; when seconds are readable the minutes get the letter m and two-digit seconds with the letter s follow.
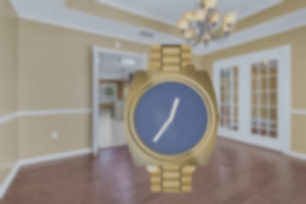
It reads 12h36
